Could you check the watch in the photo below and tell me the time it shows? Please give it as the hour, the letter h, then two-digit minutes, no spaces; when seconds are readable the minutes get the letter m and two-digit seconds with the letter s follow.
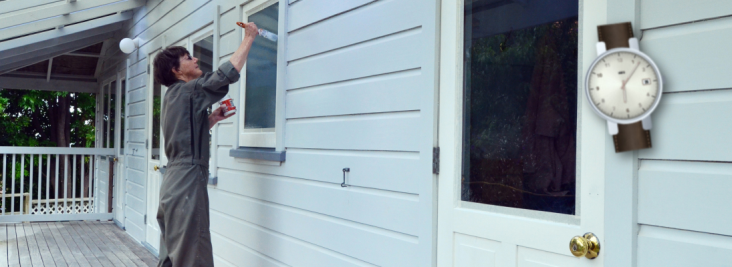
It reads 6h07
